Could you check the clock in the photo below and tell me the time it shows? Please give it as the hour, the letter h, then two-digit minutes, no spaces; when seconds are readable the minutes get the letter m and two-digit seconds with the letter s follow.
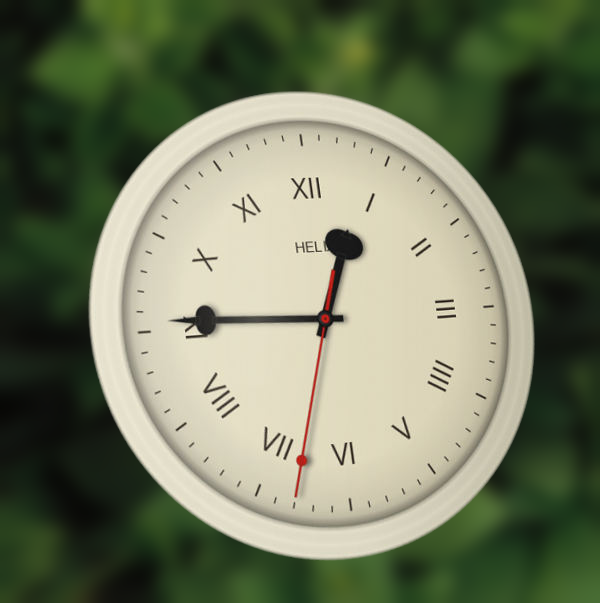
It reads 12h45m33s
